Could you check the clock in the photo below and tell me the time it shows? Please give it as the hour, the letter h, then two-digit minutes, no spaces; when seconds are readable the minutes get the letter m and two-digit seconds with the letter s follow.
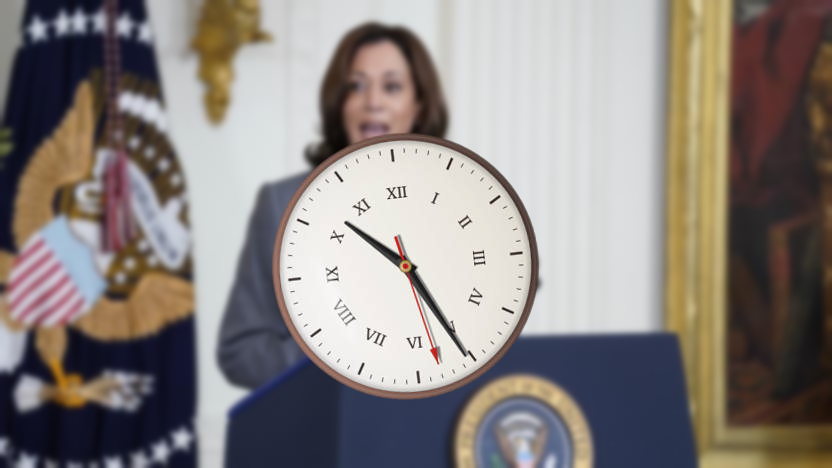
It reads 10h25m28s
